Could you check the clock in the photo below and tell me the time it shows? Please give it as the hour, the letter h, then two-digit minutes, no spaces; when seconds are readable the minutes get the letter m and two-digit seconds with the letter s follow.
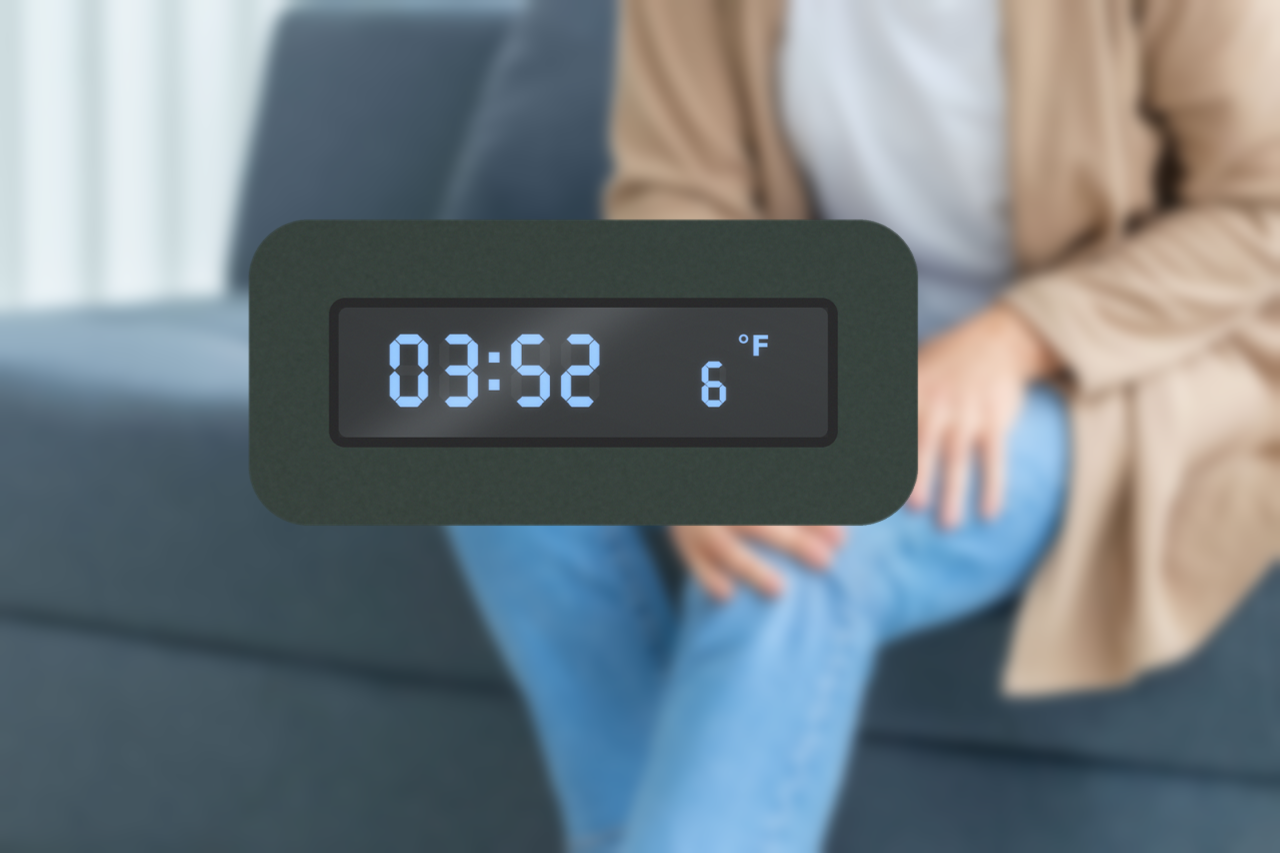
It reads 3h52
